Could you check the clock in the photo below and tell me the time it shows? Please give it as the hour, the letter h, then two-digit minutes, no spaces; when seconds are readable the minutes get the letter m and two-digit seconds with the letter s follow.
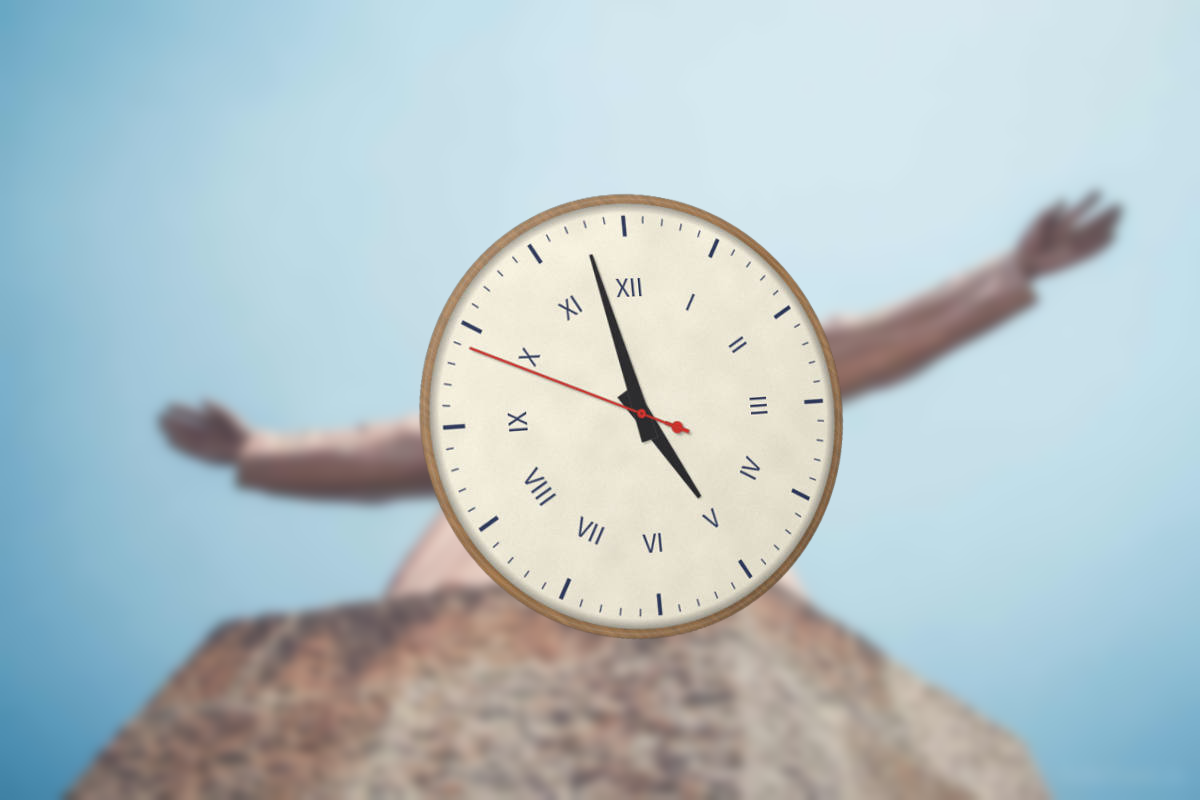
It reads 4h57m49s
